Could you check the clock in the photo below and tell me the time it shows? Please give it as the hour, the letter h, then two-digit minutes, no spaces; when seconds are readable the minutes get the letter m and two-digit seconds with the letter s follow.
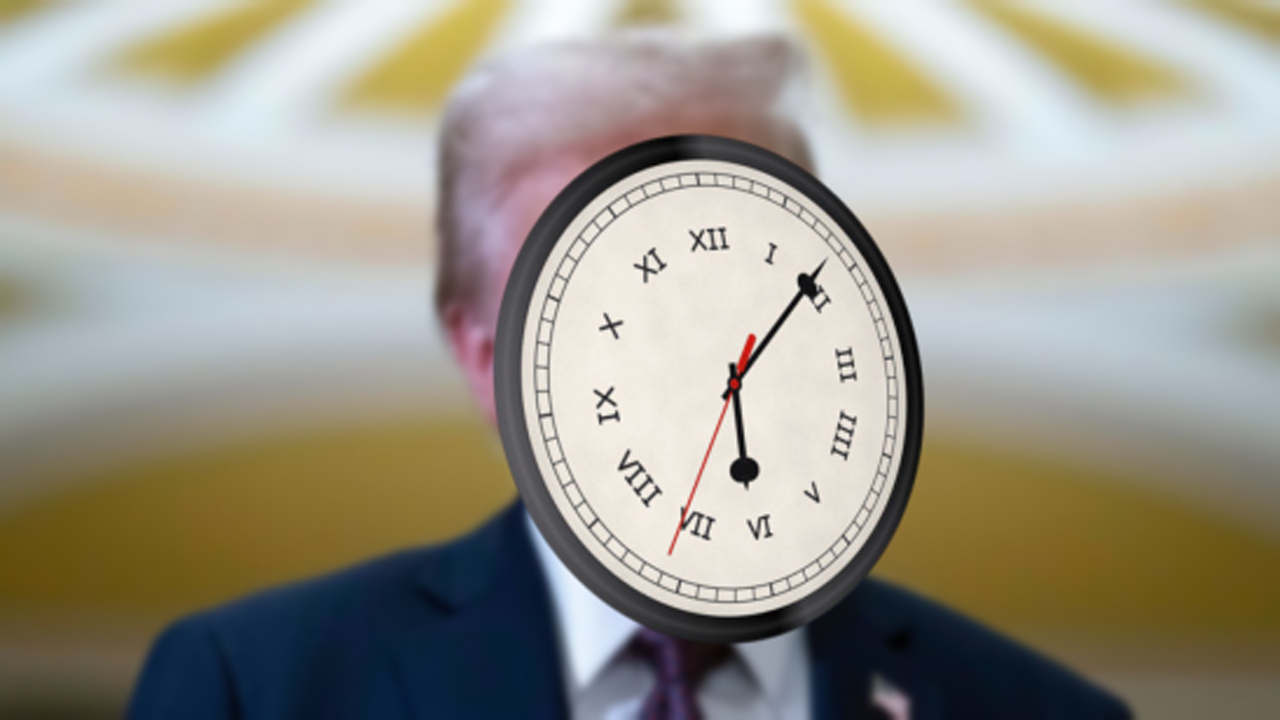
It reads 6h08m36s
